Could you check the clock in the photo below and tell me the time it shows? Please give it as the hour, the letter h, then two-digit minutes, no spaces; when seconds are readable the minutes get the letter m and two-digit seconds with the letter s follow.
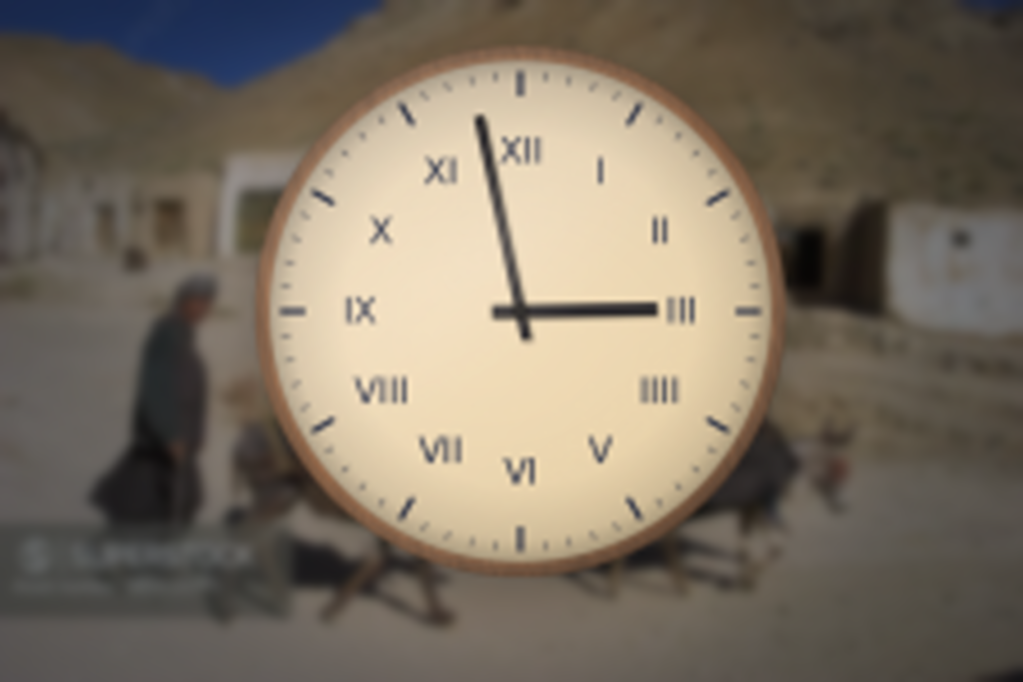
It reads 2h58
